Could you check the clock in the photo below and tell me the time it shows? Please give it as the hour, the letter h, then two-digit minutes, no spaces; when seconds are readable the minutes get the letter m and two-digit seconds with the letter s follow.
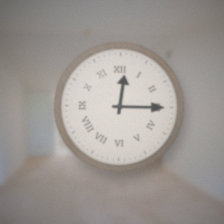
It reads 12h15
